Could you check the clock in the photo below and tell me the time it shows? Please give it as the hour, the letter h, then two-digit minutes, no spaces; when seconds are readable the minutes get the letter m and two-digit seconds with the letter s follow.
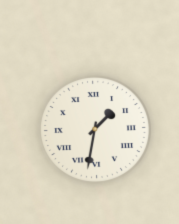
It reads 1h32
